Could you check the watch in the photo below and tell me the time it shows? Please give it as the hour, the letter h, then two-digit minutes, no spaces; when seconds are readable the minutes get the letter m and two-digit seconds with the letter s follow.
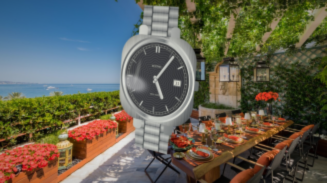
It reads 5h06
